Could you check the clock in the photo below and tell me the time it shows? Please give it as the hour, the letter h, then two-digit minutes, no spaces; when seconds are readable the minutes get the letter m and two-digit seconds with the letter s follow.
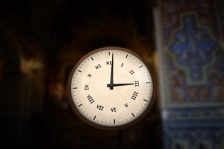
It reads 3h01
